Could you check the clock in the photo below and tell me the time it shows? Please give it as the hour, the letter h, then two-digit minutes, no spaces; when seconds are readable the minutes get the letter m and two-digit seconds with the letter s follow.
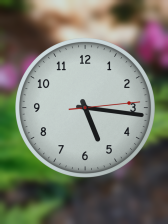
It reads 5h16m14s
